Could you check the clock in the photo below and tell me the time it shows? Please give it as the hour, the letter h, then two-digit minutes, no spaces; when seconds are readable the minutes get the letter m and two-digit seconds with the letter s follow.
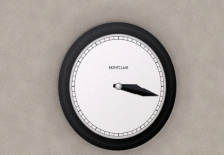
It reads 3h17
